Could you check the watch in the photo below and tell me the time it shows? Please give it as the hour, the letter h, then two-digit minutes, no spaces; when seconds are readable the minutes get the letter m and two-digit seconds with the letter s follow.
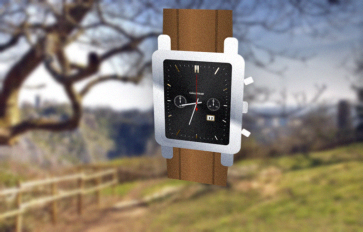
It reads 8h33
